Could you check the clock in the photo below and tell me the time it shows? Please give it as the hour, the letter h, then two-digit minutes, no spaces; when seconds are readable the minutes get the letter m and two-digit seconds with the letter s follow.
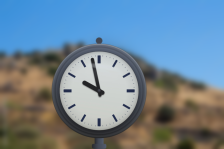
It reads 9h58
